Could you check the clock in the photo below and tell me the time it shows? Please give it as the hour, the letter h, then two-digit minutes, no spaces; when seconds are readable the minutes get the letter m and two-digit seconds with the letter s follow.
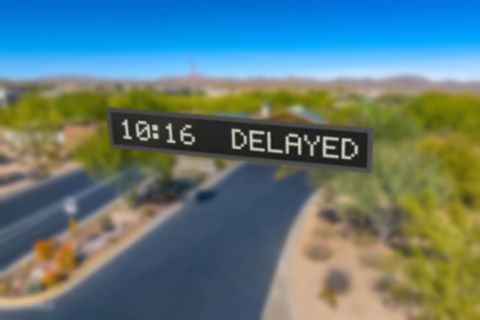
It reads 10h16
